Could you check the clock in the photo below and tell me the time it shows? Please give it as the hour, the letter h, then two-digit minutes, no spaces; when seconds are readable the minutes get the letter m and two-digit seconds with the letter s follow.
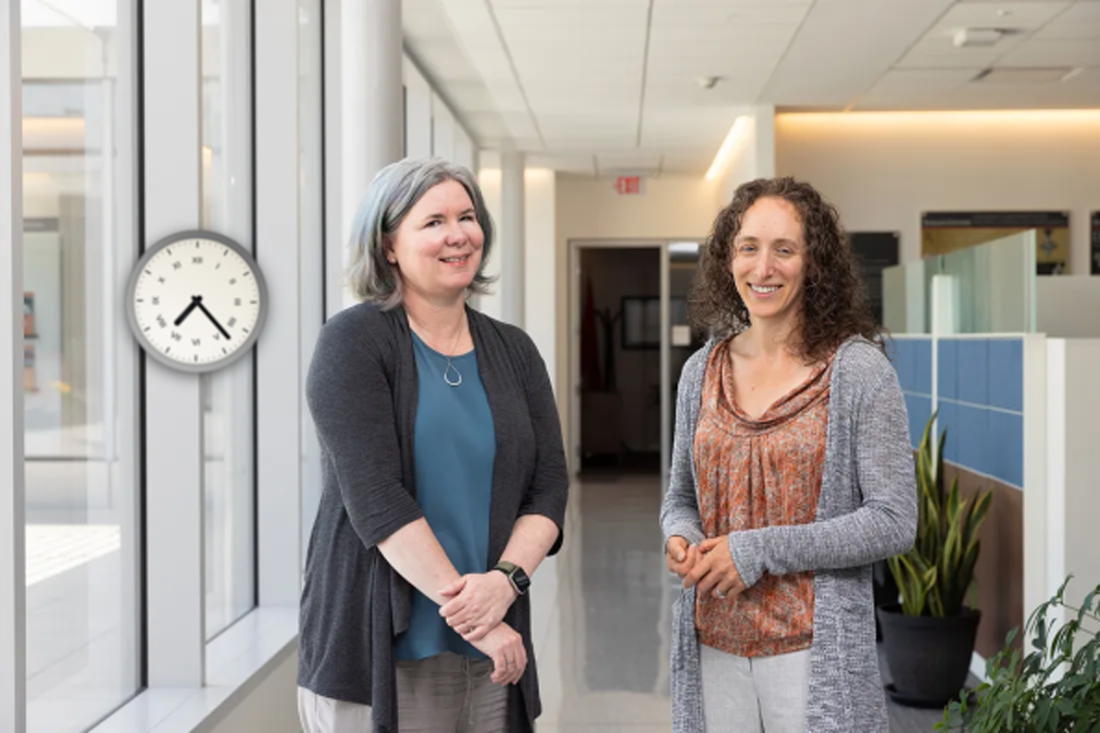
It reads 7h23
